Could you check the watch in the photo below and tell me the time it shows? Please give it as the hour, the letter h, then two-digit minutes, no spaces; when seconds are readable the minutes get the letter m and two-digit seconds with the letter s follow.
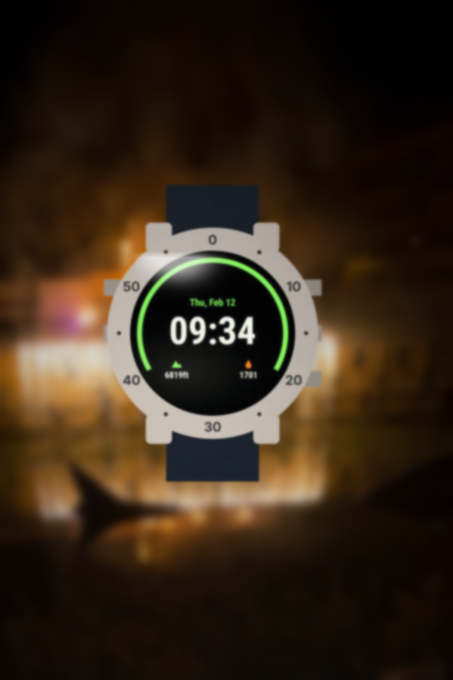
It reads 9h34
